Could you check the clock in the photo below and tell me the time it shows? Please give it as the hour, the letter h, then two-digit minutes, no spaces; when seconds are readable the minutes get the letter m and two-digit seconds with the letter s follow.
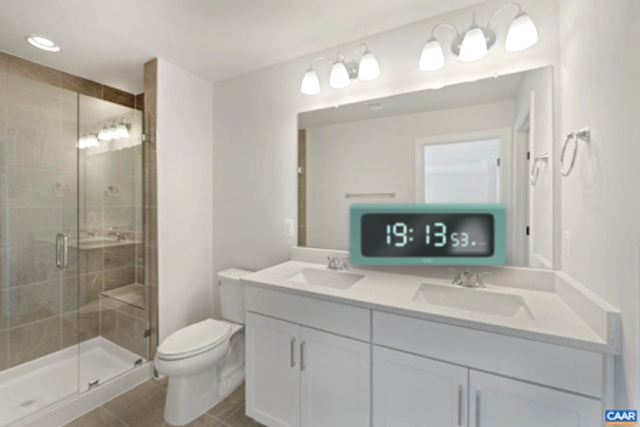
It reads 19h13m53s
